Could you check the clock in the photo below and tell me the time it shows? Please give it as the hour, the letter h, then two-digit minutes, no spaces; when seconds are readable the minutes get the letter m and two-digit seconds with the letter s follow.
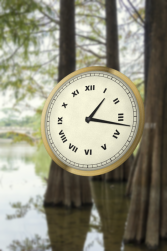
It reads 1h17
